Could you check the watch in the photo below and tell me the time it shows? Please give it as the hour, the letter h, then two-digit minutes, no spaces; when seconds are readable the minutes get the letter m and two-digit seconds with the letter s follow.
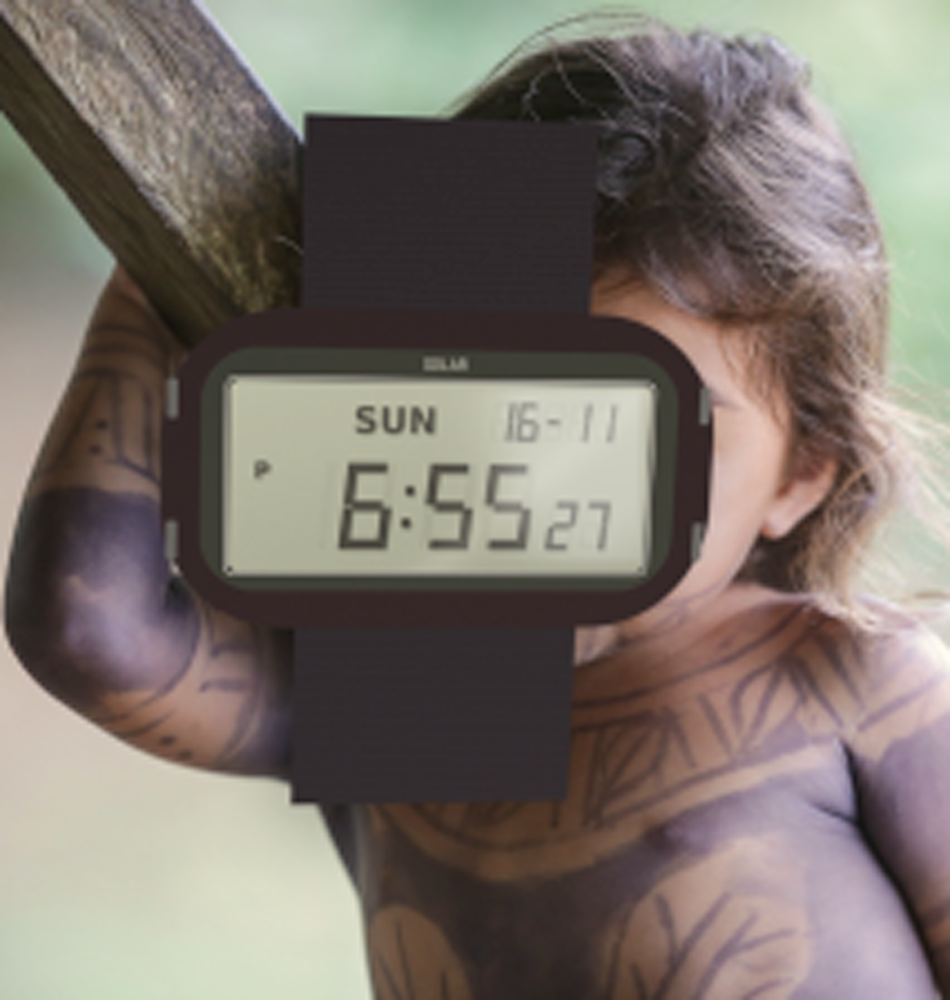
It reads 6h55m27s
